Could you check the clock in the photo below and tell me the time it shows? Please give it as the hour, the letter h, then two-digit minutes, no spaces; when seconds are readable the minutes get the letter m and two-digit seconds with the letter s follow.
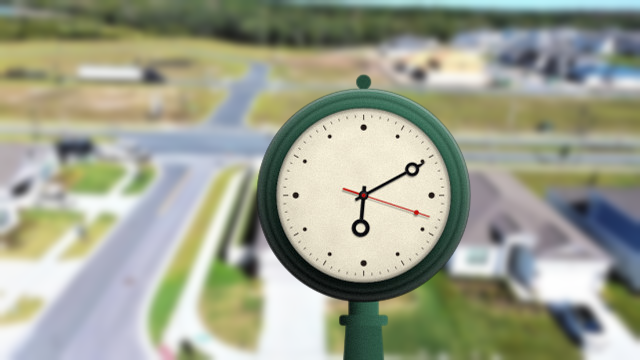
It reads 6h10m18s
